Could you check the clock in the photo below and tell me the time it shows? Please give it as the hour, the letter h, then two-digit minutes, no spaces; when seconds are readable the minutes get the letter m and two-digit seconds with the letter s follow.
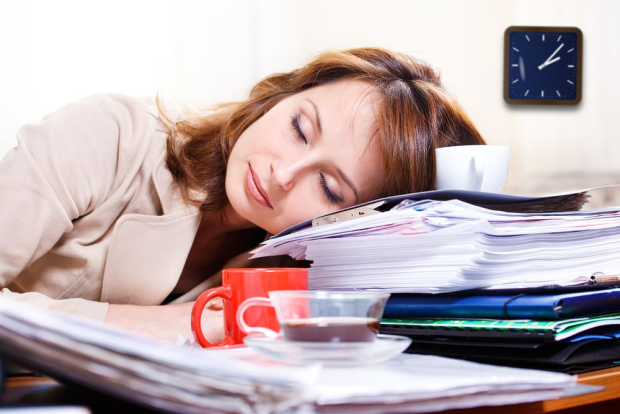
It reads 2h07
